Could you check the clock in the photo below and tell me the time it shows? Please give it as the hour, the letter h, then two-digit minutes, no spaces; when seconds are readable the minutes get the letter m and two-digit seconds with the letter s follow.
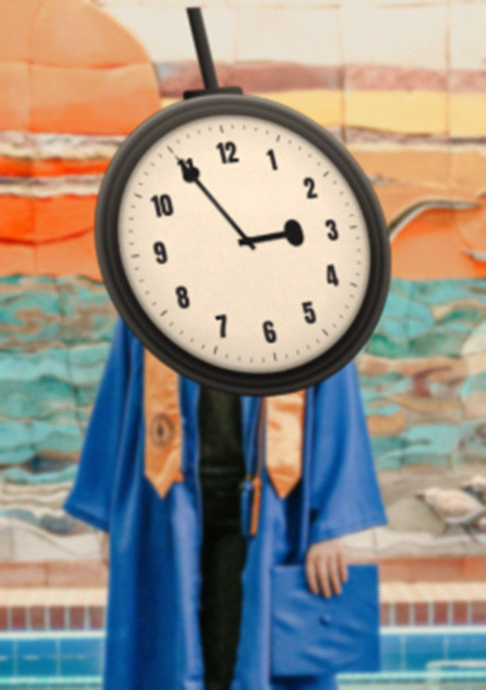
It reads 2h55
